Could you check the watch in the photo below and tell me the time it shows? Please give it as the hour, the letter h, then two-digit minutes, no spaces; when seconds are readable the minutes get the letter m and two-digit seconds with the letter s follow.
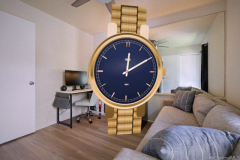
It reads 12h10
